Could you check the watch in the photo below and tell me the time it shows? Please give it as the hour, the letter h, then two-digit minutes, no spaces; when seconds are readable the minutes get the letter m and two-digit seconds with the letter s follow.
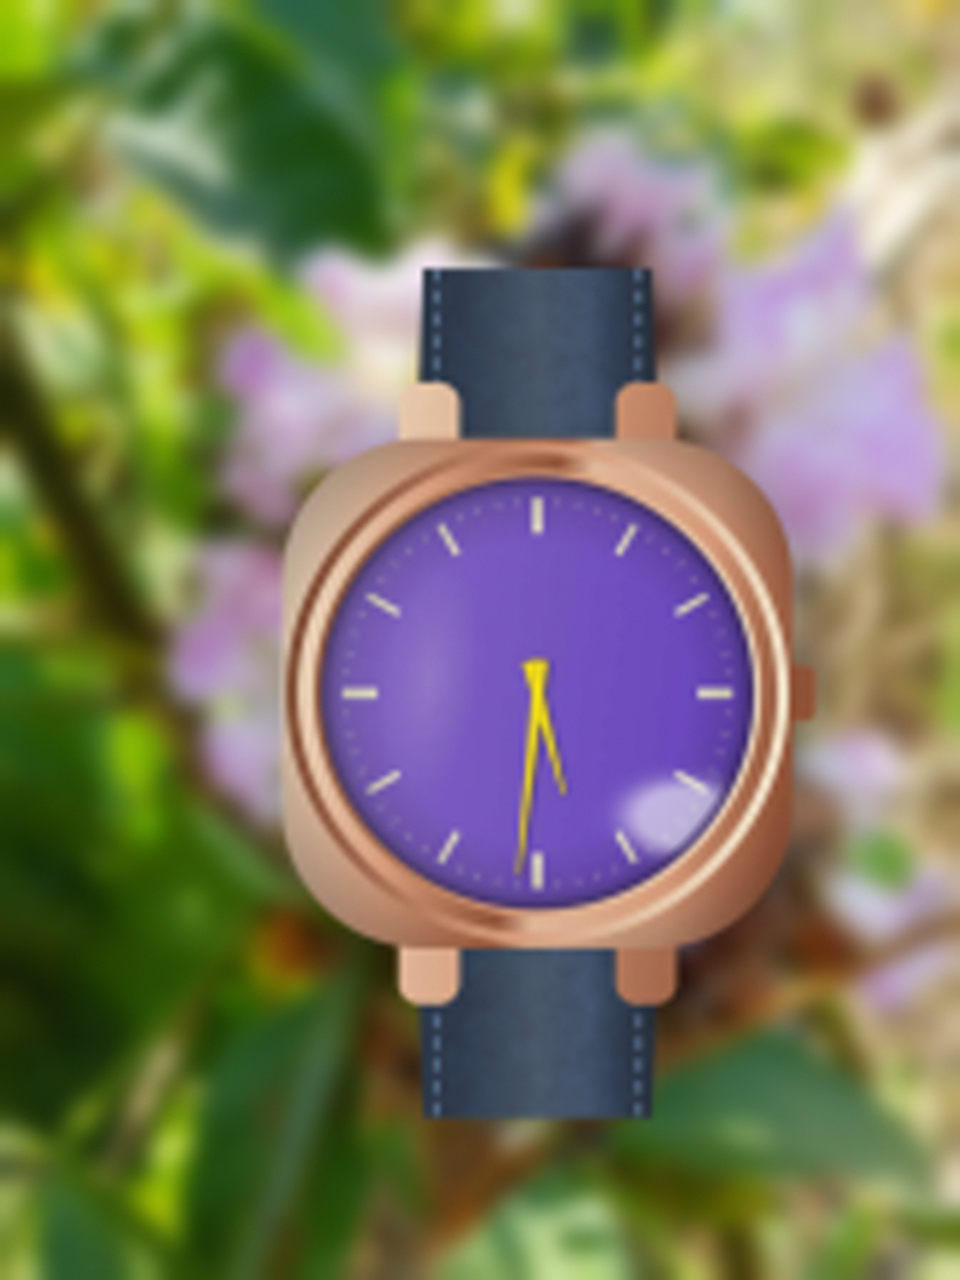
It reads 5h31
